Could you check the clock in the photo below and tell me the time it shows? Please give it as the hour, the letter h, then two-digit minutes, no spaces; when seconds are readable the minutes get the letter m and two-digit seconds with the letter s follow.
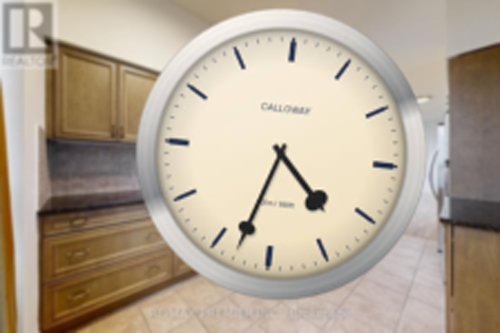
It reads 4h33
